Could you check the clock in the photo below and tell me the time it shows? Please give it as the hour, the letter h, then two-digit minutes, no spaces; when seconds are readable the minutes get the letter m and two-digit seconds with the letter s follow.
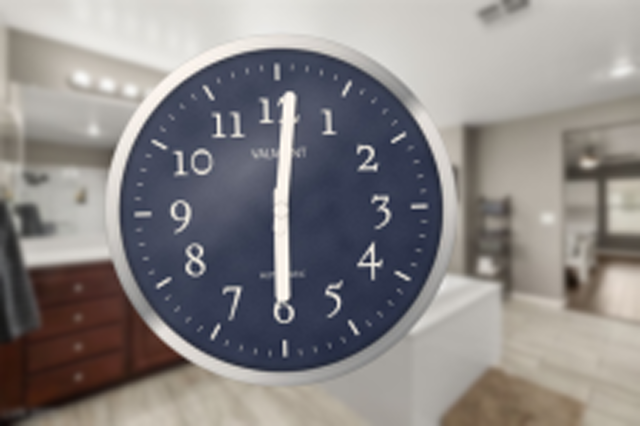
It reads 6h01
